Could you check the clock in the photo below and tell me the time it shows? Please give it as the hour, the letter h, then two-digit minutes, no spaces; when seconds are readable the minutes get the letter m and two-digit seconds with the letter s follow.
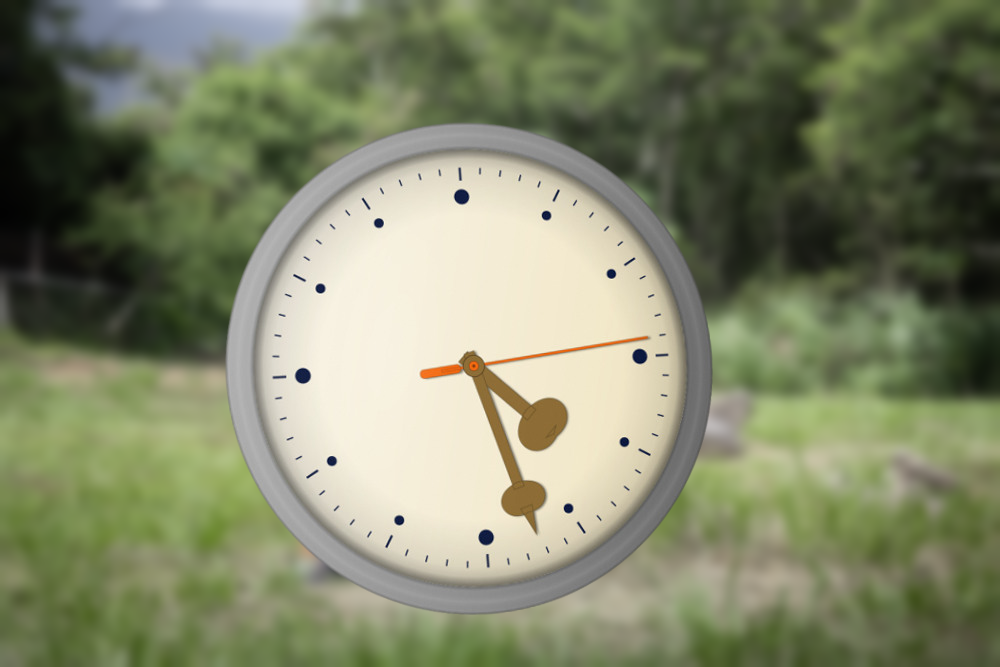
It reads 4h27m14s
